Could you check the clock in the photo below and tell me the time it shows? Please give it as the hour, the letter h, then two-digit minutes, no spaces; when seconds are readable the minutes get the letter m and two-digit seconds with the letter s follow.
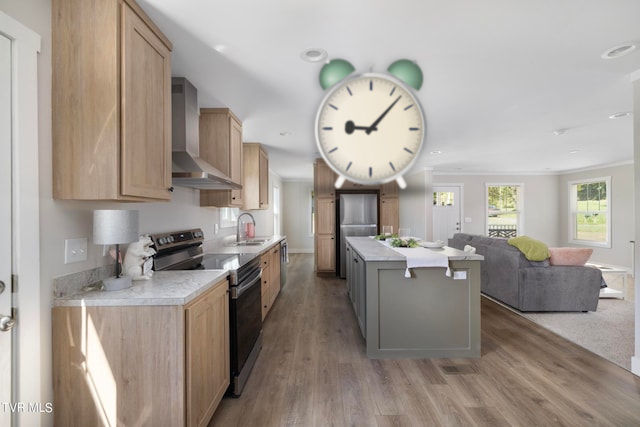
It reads 9h07
